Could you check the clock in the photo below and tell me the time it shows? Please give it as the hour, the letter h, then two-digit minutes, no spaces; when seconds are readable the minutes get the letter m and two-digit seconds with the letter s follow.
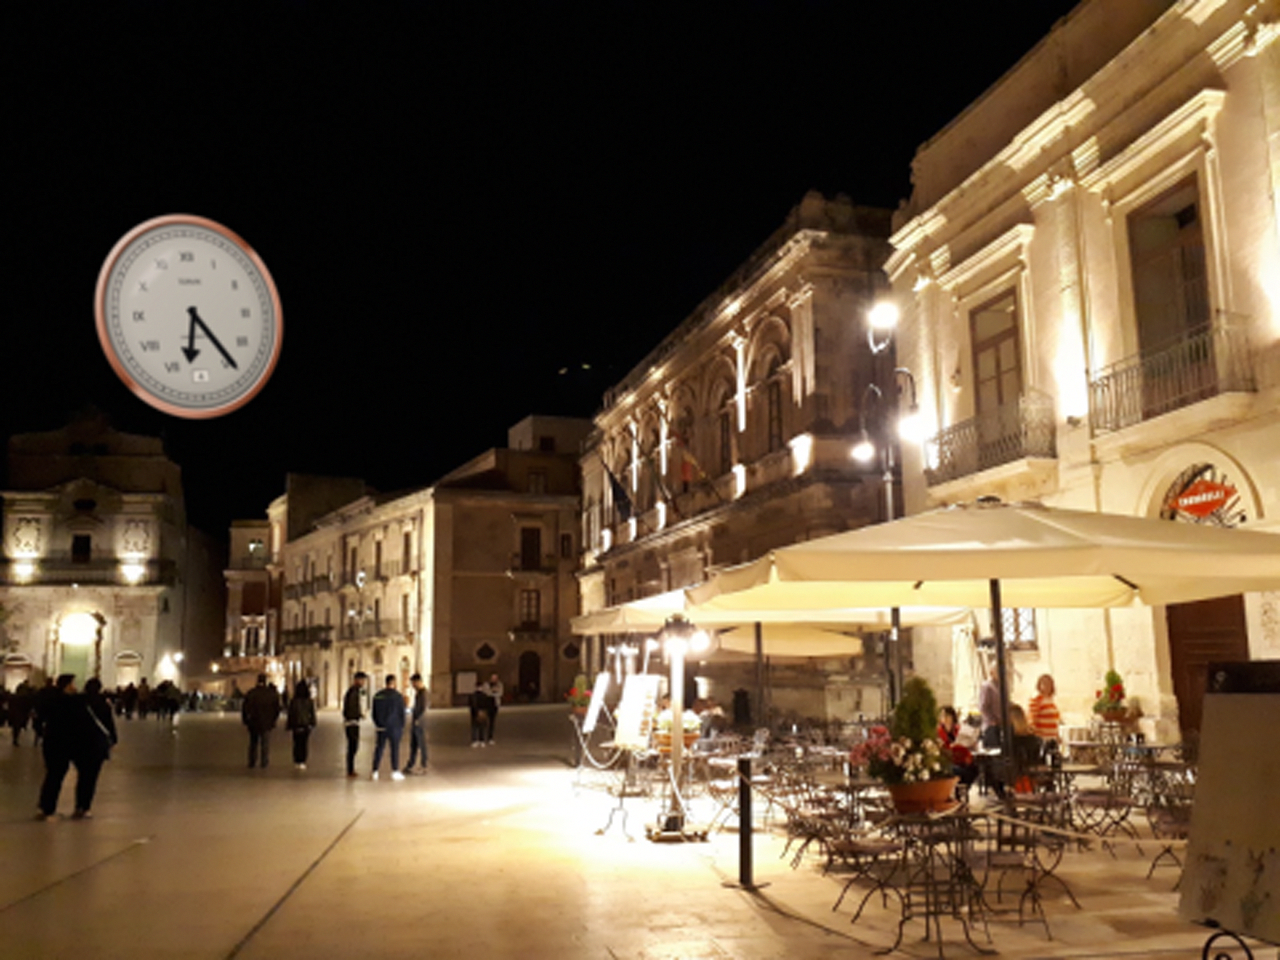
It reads 6h24
